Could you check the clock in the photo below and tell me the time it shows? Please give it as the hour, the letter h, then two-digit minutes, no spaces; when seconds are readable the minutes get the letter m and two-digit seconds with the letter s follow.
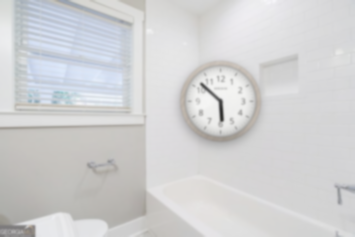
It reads 5h52
